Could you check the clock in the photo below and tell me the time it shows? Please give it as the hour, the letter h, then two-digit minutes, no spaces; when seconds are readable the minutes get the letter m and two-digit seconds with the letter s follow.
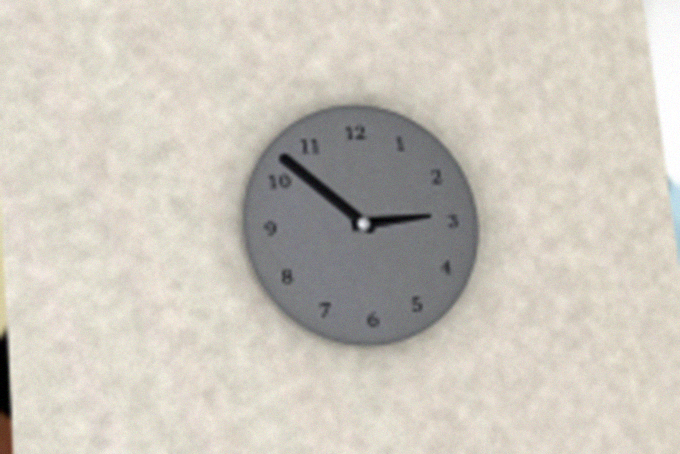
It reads 2h52
